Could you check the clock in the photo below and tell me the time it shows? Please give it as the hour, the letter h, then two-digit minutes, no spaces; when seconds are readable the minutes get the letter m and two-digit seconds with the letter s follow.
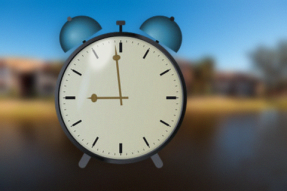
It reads 8h59
